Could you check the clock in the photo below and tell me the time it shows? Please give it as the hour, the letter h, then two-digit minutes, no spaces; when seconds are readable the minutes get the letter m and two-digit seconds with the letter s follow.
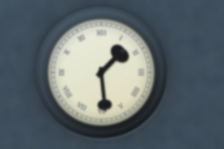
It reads 1h29
